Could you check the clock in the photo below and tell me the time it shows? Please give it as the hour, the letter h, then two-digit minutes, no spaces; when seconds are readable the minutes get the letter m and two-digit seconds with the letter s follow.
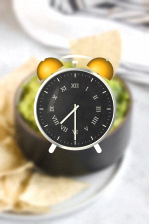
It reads 7h30
